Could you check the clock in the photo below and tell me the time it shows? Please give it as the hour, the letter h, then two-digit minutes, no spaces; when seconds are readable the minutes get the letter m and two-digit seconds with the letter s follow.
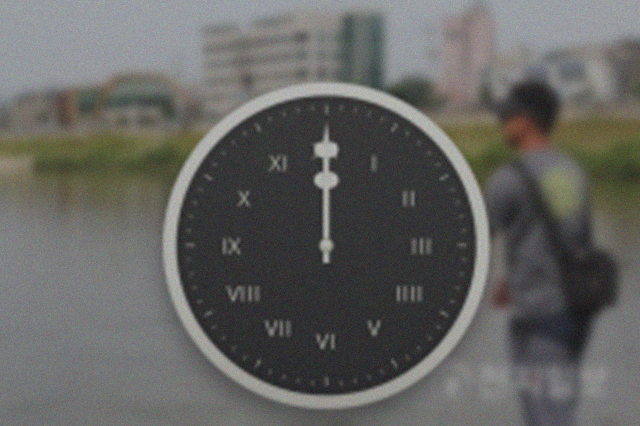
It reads 12h00
